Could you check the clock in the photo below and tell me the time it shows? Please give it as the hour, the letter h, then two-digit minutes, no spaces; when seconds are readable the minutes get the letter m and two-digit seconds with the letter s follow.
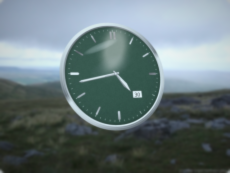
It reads 4h43
